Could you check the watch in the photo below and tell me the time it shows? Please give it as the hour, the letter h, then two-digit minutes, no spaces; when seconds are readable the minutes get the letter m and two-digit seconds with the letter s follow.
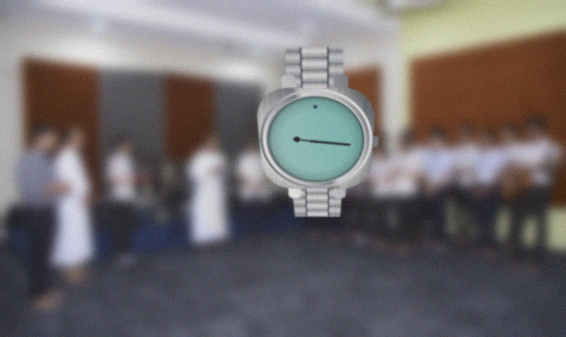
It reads 9h16
